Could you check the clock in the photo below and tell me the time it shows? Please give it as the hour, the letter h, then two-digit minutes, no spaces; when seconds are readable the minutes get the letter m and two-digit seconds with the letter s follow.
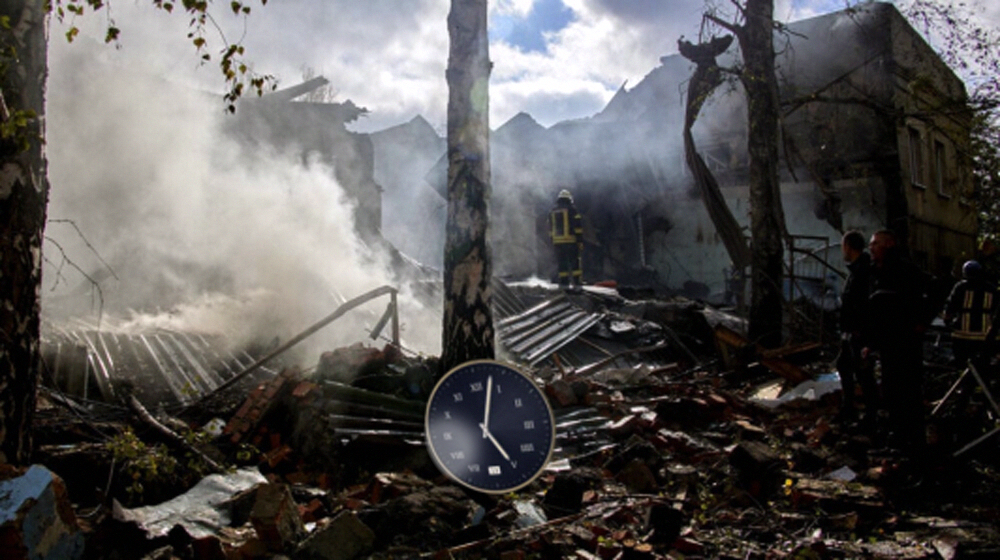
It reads 5h03
